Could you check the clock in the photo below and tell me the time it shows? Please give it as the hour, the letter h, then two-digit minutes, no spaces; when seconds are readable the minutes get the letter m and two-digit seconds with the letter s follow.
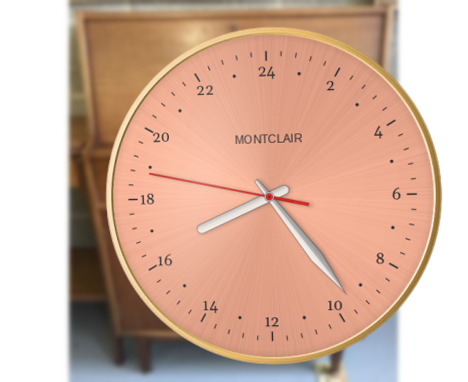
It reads 16h23m47s
